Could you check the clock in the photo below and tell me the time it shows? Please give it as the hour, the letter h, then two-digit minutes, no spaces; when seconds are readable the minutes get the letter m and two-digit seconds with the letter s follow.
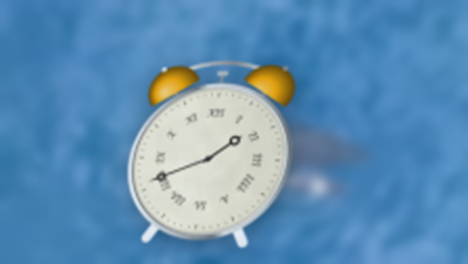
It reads 1h41
